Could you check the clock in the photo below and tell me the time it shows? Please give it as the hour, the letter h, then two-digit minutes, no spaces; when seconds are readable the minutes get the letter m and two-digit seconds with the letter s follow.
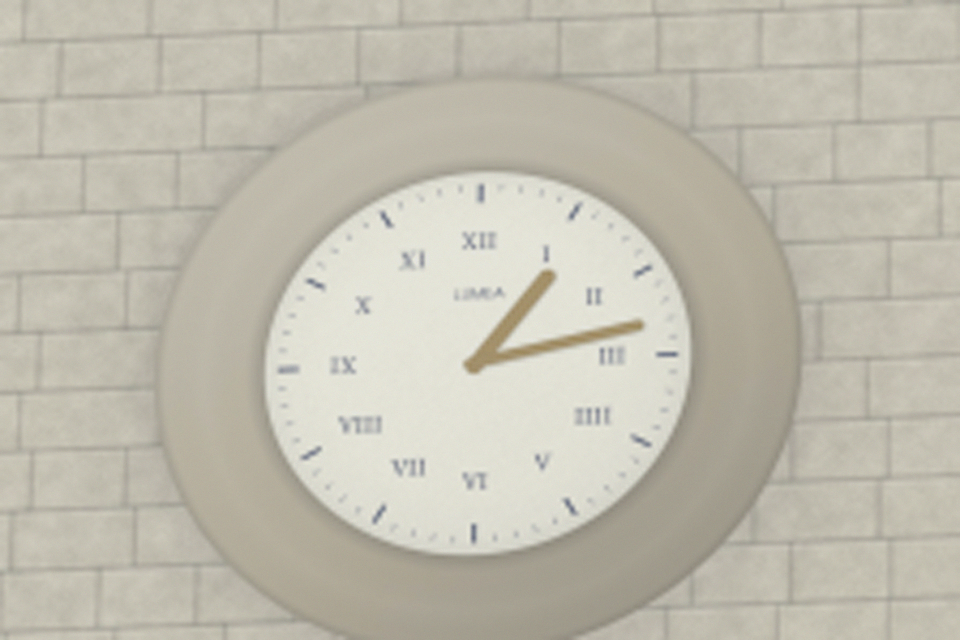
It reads 1h13
